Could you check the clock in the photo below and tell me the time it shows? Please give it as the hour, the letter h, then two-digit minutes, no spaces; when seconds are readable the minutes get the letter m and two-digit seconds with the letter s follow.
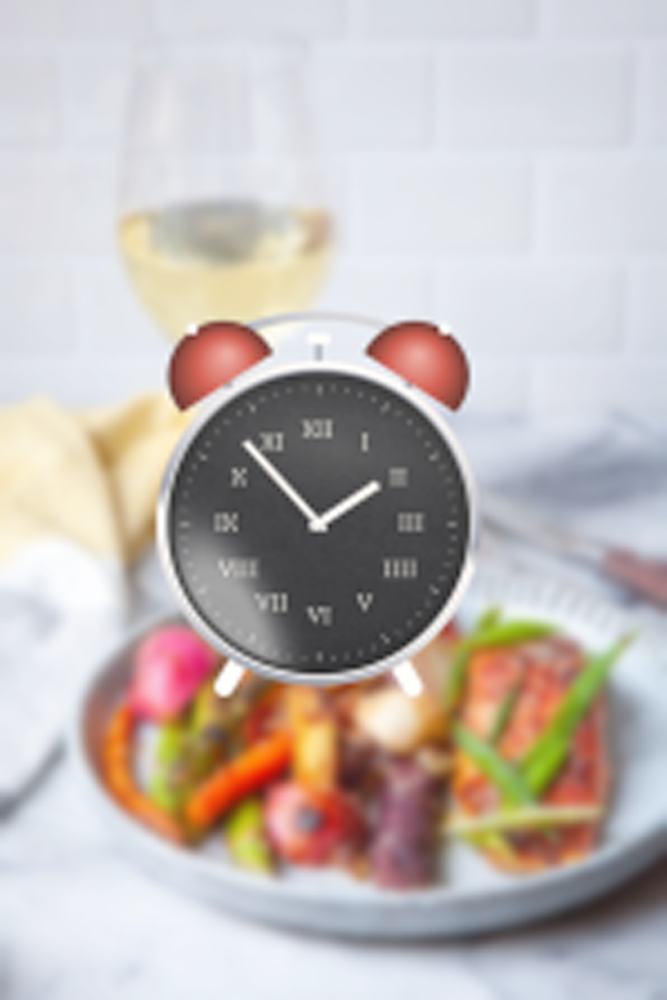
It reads 1h53
